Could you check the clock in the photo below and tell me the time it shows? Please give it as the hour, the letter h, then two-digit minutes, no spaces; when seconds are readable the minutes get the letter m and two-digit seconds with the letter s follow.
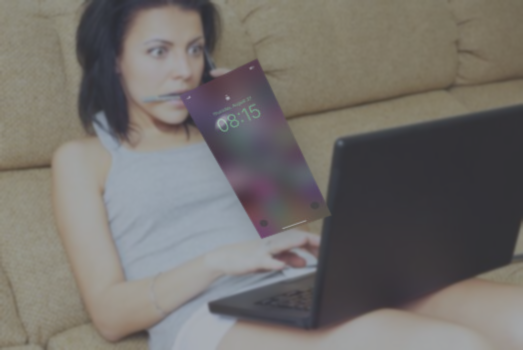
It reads 8h15
